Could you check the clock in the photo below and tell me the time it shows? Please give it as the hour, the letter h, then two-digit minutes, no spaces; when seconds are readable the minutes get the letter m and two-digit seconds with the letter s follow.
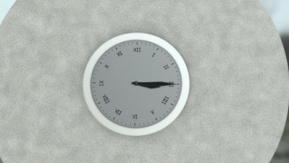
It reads 3h15
